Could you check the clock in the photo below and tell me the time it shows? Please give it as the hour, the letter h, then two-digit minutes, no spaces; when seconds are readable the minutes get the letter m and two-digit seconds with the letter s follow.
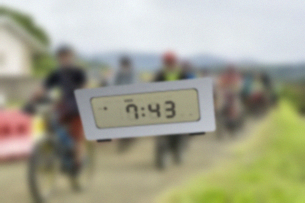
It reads 7h43
